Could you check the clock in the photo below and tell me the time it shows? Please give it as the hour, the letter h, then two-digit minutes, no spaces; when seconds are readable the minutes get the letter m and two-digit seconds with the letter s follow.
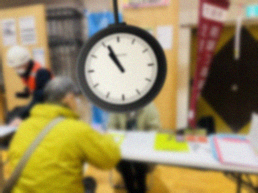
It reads 10h56
